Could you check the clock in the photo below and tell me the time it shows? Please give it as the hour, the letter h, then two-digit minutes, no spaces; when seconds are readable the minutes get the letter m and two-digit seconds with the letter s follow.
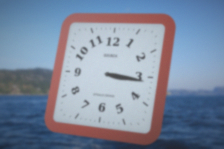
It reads 3h16
